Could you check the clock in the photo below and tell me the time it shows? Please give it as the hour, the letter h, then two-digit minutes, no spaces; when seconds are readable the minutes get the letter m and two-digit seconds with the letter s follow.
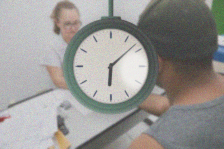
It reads 6h08
